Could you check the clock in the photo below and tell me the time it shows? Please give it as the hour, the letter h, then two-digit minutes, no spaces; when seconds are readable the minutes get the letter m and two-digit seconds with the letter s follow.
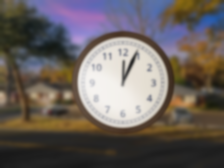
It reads 12h04
